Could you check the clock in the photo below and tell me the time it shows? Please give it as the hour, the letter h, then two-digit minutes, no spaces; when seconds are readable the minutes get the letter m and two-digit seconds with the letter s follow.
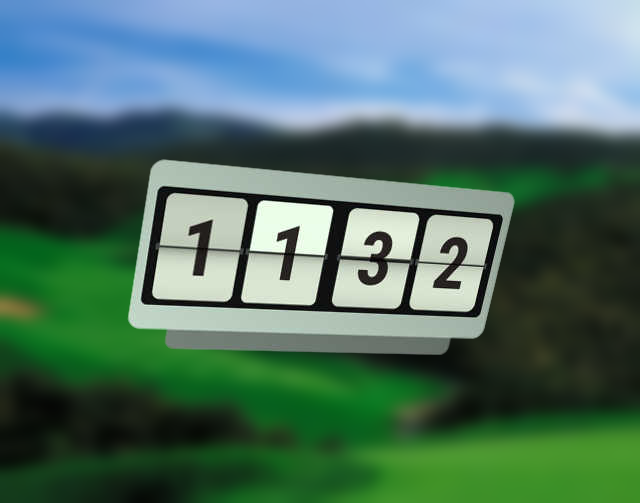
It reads 11h32
